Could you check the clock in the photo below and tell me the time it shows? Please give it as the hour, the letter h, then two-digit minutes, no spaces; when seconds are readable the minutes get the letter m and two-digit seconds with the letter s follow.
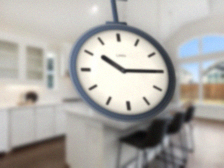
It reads 10h15
